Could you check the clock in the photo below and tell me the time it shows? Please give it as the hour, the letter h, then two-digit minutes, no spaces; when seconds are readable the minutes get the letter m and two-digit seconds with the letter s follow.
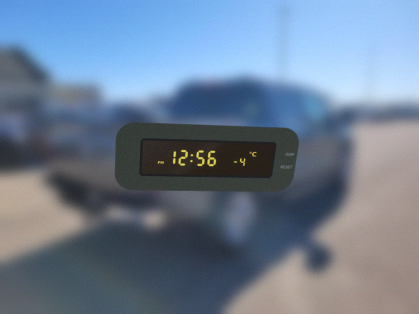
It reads 12h56
